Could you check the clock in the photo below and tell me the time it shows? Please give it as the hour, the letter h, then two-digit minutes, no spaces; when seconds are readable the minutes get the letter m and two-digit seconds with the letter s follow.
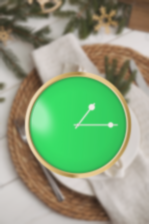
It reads 1h15
